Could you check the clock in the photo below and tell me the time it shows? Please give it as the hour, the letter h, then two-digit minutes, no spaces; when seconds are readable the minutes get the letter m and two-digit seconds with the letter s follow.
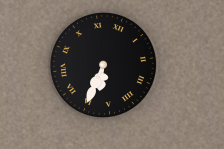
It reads 5h30
